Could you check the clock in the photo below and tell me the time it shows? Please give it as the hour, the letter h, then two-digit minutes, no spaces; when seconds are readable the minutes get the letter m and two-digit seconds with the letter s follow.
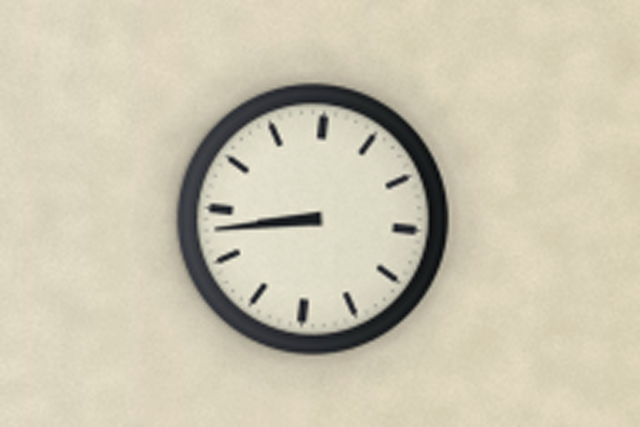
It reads 8h43
